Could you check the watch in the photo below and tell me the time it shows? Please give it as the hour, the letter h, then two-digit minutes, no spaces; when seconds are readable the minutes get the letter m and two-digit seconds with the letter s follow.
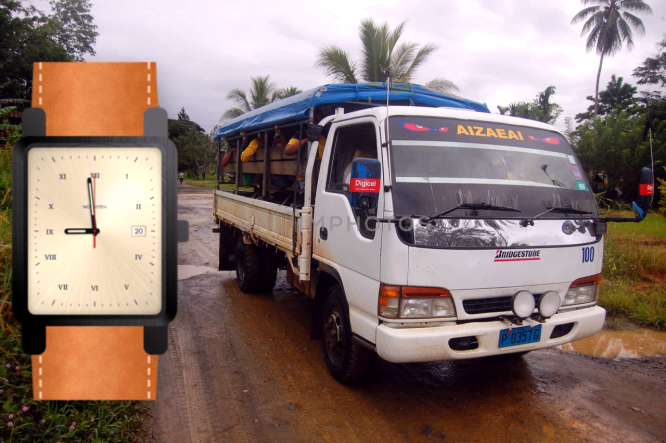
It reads 8h59m00s
